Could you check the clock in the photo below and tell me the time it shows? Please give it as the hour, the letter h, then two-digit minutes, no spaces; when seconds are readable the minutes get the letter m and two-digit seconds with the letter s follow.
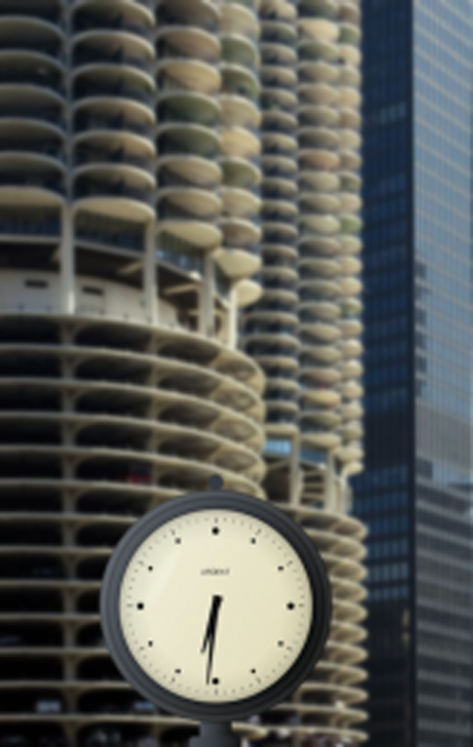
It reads 6h31
